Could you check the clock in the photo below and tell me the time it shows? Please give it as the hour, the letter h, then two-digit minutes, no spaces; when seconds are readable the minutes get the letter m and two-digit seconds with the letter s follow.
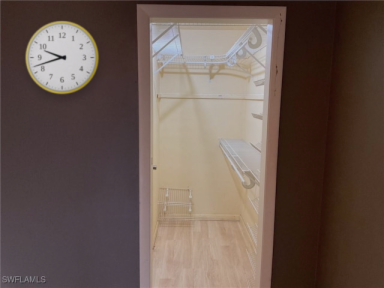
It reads 9h42
